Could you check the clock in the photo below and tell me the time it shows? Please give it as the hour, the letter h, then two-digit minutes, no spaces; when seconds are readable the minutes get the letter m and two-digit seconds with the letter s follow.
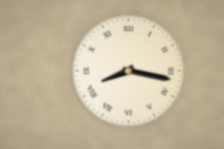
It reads 8h17
